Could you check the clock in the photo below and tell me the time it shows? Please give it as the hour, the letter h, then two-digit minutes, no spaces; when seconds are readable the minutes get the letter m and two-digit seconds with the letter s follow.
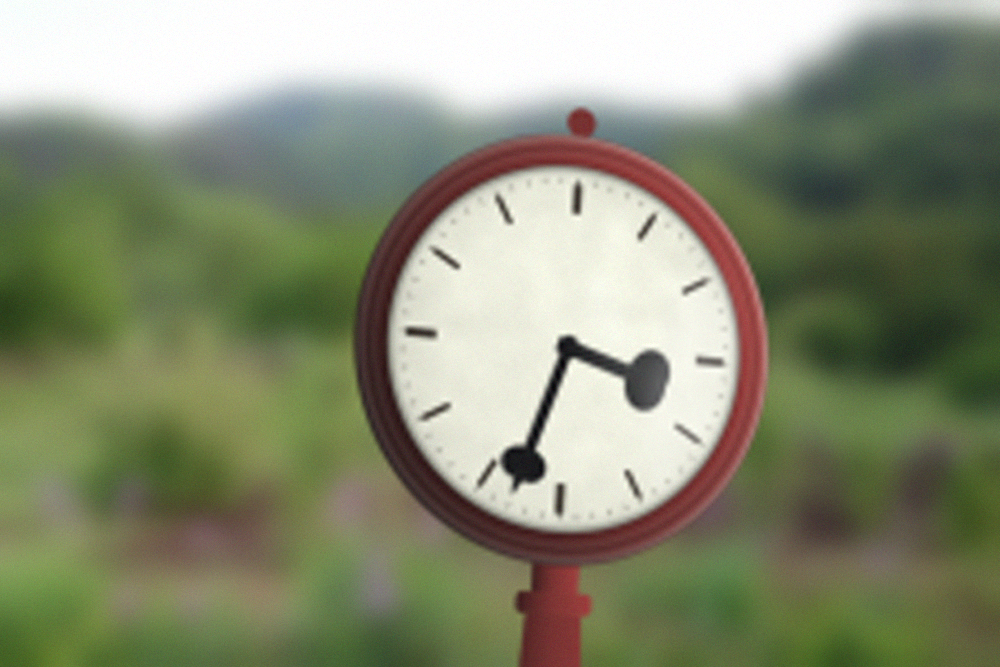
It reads 3h33
